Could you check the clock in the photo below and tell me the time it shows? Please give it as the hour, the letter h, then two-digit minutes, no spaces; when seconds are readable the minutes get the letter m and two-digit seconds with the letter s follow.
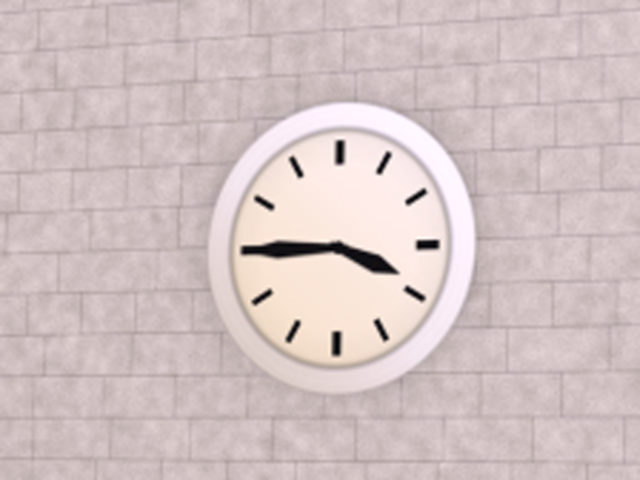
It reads 3h45
